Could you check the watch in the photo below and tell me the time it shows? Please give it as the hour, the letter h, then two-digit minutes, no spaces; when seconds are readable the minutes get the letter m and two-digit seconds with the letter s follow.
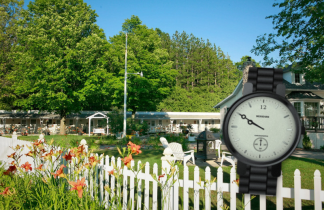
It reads 9h50
